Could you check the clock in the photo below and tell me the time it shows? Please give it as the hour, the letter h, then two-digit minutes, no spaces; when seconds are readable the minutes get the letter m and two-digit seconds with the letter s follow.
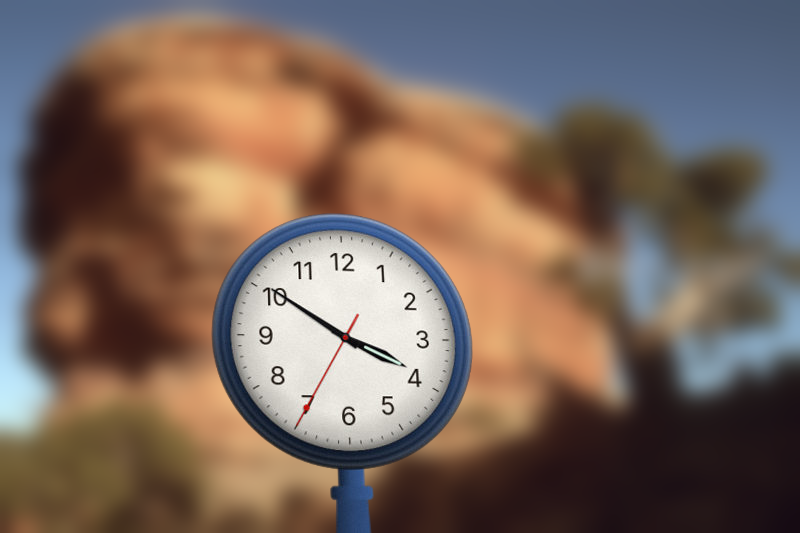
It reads 3h50m35s
